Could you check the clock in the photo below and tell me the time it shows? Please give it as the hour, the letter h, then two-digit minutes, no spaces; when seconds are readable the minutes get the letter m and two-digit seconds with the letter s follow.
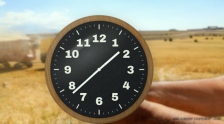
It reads 1h38
